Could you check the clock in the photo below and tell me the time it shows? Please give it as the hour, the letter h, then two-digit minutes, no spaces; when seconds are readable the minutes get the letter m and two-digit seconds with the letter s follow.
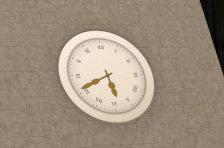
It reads 5h41
